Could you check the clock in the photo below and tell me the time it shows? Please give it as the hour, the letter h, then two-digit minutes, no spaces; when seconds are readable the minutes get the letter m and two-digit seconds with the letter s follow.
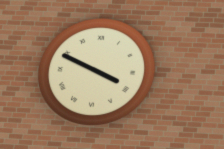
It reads 3h49
